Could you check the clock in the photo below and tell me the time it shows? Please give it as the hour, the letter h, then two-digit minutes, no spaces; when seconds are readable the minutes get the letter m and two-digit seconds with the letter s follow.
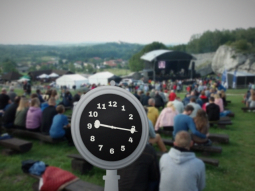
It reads 9h16
